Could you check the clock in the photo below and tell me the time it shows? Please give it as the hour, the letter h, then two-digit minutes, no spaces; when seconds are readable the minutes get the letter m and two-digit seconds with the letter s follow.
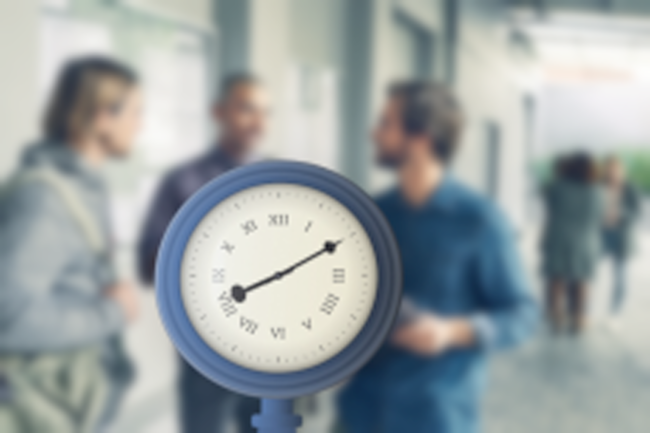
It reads 8h10
